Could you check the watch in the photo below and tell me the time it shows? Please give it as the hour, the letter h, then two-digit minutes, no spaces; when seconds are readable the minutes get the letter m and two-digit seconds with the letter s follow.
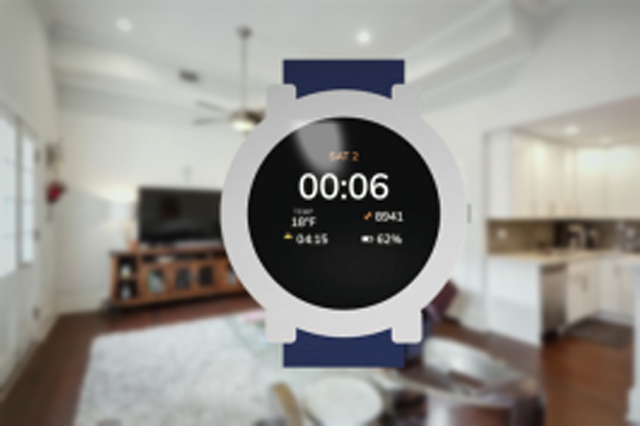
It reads 0h06
